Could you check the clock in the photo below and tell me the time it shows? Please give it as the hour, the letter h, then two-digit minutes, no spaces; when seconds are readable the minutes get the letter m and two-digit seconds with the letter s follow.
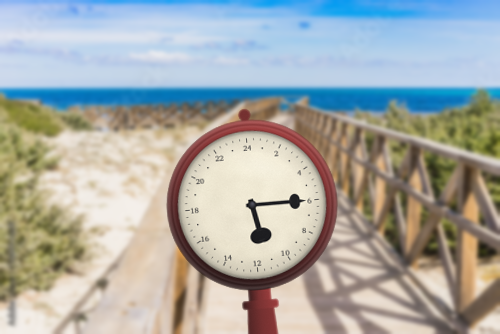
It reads 11h15
